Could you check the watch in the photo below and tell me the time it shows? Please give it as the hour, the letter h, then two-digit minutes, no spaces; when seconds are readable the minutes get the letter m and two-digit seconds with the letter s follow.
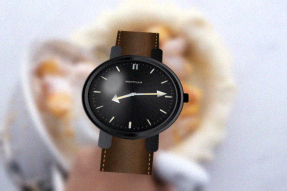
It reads 8h14
